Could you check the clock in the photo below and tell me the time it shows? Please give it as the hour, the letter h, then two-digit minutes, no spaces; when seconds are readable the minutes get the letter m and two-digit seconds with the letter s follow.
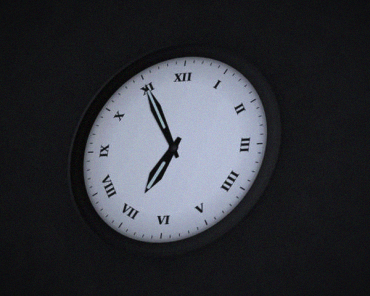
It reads 6h55
